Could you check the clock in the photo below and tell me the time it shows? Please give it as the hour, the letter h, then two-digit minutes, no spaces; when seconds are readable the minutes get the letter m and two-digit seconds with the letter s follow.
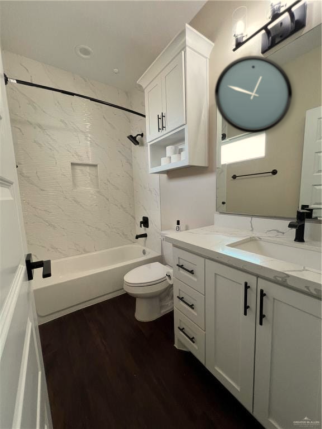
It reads 12h48
